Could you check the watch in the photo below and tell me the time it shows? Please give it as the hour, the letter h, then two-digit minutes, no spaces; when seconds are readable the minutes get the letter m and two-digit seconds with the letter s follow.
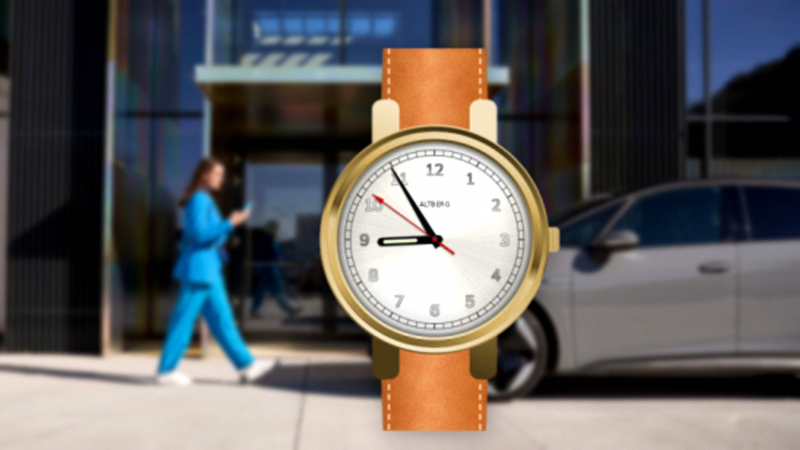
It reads 8h54m51s
